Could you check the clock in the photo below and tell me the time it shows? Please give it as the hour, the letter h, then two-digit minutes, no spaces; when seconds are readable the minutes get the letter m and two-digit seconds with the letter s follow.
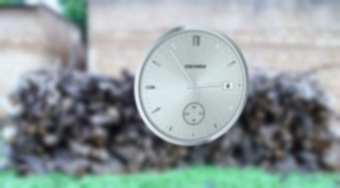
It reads 2h54
